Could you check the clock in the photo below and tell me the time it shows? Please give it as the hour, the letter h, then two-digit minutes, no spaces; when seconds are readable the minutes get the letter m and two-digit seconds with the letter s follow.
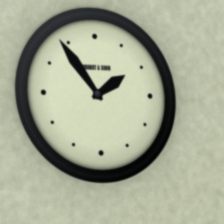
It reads 1h54
